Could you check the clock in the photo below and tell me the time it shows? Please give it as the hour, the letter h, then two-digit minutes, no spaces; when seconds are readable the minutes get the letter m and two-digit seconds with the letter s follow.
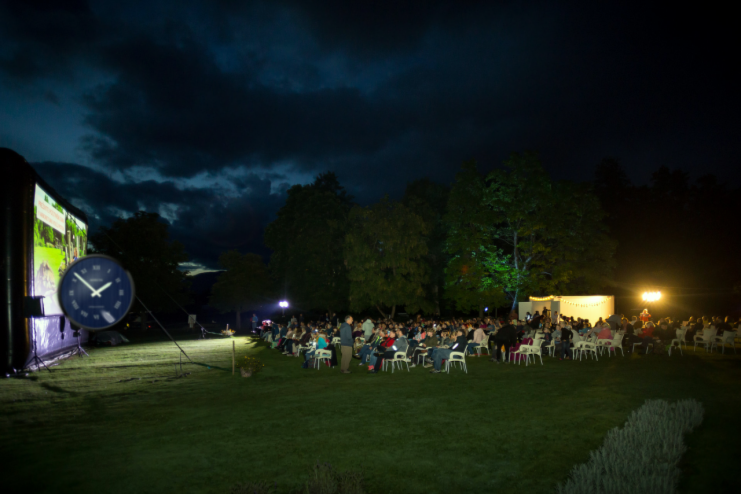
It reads 1h52
